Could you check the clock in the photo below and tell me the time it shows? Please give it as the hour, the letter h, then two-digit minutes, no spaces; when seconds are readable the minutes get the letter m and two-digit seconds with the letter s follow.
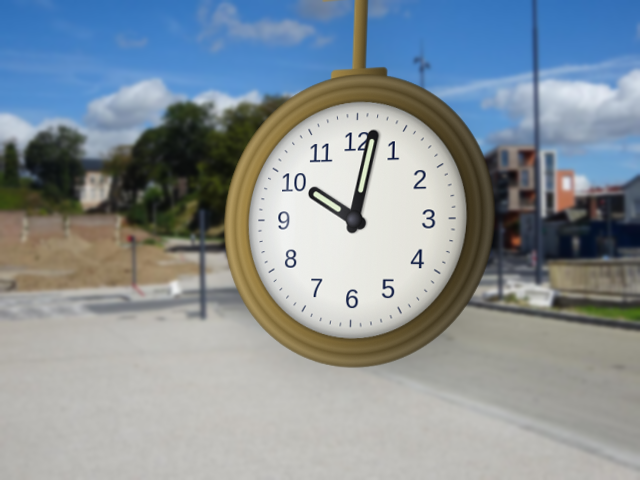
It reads 10h02
